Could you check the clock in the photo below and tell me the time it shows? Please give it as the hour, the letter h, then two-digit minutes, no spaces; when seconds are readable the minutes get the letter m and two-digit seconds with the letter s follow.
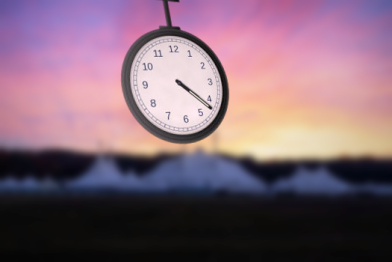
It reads 4h22
